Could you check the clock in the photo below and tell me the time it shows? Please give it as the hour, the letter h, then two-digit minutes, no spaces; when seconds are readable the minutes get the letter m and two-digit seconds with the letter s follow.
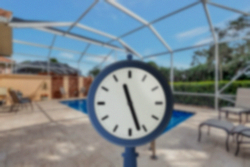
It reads 11h27
